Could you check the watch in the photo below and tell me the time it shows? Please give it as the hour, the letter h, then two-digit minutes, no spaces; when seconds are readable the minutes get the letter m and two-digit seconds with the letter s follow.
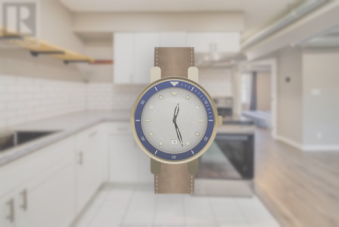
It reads 12h27
